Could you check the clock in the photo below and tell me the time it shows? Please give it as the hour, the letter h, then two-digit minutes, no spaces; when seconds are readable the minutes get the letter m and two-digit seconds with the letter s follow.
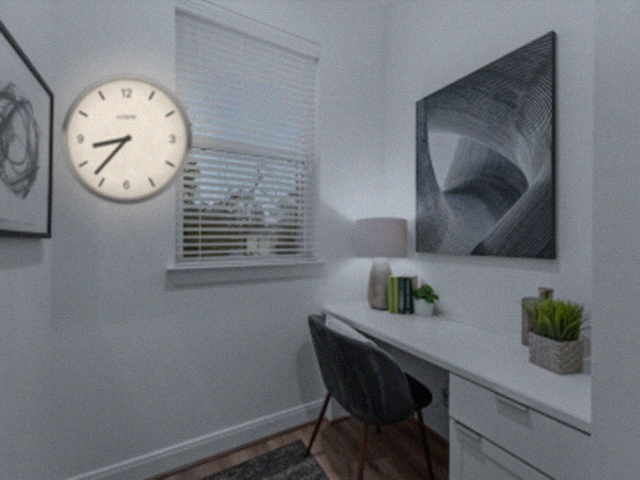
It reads 8h37
